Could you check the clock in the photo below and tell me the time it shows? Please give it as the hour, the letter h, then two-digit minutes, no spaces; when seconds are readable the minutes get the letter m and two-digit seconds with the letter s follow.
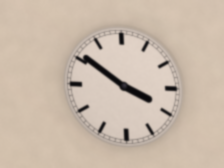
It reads 3h51
